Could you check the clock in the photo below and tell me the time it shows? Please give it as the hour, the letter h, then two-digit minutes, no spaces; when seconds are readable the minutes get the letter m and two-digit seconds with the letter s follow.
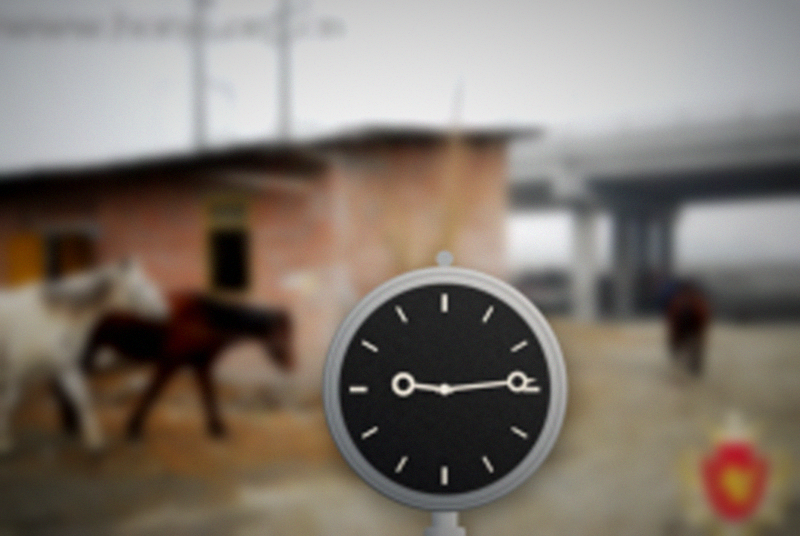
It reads 9h14
